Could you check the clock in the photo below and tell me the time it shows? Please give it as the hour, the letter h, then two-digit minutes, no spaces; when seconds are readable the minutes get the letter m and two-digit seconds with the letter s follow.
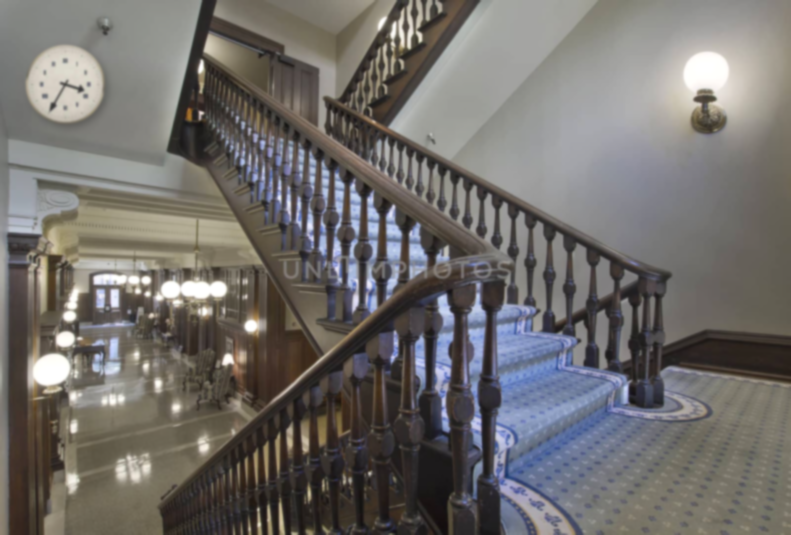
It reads 3h35
